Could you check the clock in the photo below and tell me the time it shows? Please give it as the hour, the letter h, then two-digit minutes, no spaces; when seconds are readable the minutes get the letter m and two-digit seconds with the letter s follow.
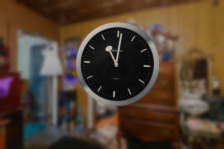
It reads 11h01
